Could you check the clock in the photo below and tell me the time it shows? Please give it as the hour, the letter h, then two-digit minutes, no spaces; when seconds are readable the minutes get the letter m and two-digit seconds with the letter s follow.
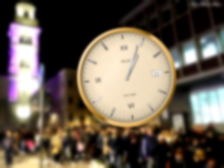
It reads 1h04
